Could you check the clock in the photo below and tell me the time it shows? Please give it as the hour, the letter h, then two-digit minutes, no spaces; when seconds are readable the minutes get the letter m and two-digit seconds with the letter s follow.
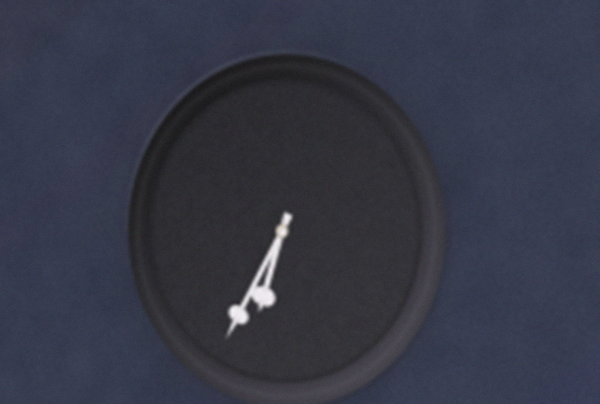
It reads 6h35
